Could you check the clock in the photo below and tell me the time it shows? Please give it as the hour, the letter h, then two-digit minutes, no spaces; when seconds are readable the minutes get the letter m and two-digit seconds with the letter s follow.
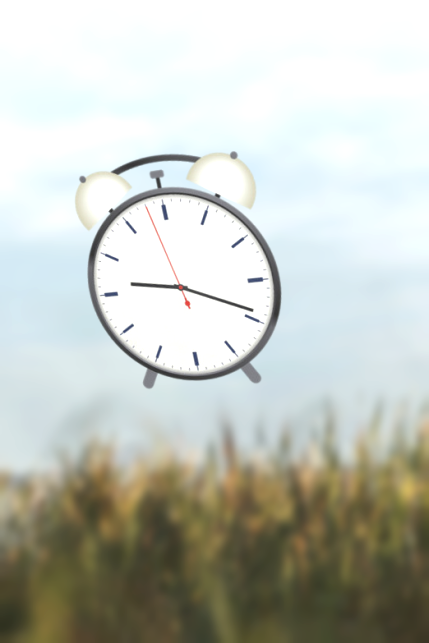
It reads 9h18m58s
